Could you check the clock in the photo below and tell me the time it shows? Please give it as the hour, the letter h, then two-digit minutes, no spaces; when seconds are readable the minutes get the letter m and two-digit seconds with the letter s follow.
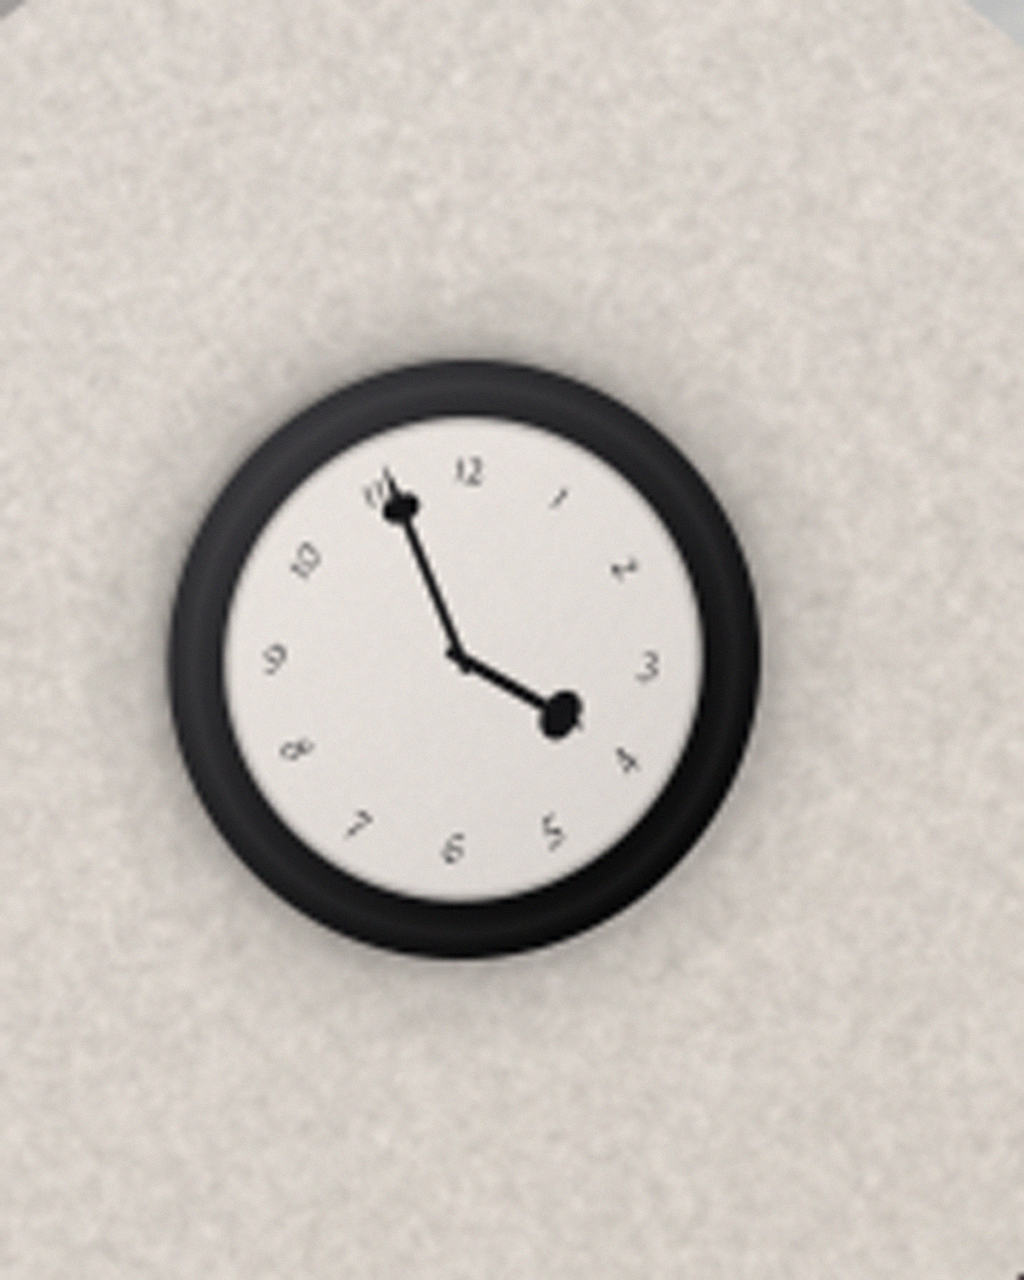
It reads 3h56
